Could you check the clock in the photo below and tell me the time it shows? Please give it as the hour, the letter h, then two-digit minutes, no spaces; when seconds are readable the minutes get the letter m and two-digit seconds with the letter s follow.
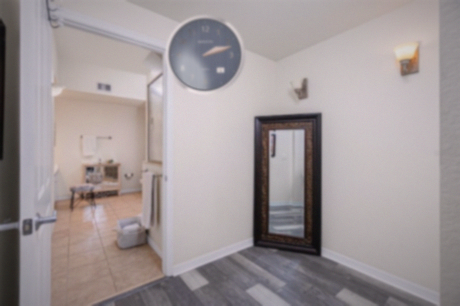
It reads 2h12
